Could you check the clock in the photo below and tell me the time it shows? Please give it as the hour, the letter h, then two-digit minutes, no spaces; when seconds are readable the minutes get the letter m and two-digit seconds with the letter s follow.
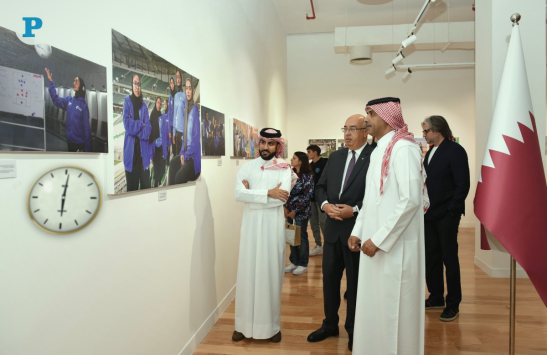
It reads 6h01
